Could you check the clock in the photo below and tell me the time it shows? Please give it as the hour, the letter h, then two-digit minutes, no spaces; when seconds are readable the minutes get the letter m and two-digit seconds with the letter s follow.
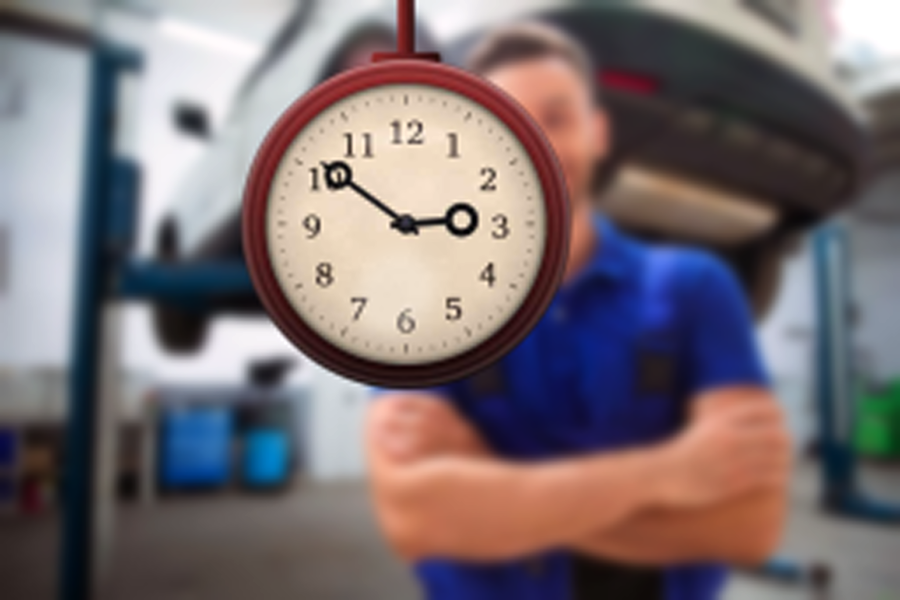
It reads 2h51
